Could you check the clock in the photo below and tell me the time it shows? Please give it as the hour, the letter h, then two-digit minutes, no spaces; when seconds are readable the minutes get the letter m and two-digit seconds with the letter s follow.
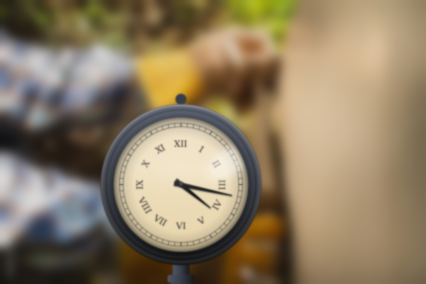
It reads 4h17
